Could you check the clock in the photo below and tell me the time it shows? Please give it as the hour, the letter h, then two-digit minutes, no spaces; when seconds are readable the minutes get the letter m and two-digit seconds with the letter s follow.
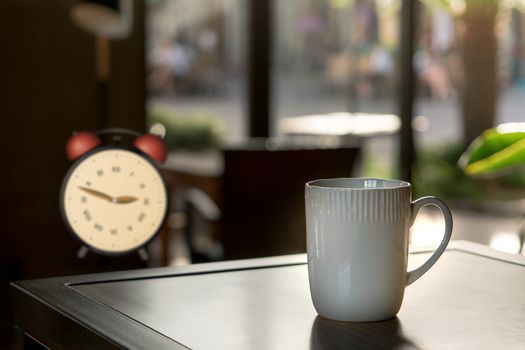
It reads 2h48
